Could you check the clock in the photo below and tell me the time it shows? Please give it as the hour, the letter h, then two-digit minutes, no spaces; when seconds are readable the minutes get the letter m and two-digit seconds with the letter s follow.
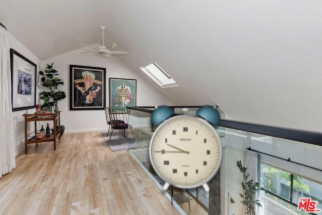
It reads 9h45
